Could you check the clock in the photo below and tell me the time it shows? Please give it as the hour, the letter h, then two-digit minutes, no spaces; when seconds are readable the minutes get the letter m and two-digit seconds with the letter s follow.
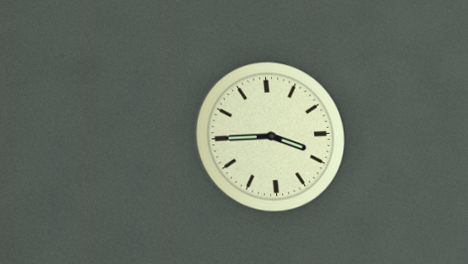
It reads 3h45
